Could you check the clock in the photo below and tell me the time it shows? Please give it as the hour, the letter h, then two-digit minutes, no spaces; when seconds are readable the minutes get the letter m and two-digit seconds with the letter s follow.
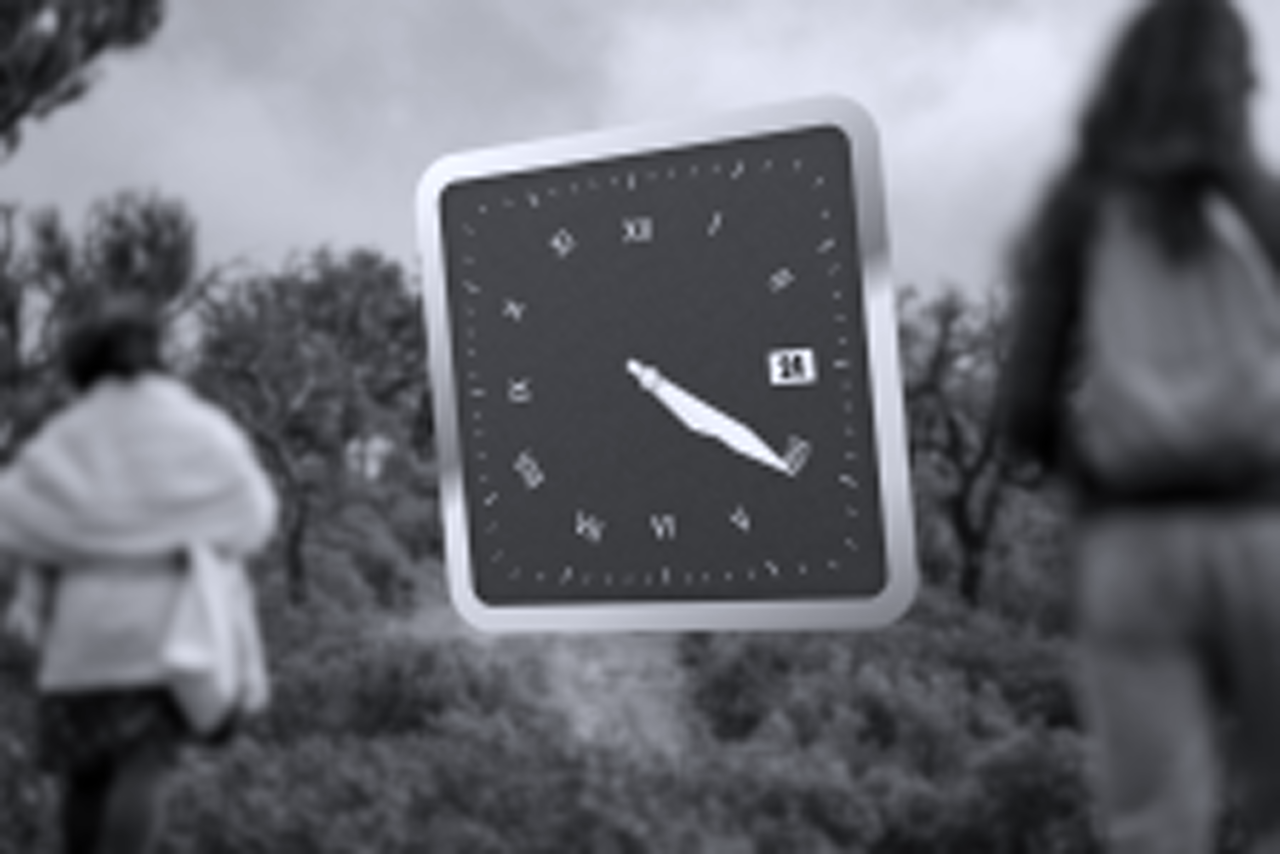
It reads 4h21
